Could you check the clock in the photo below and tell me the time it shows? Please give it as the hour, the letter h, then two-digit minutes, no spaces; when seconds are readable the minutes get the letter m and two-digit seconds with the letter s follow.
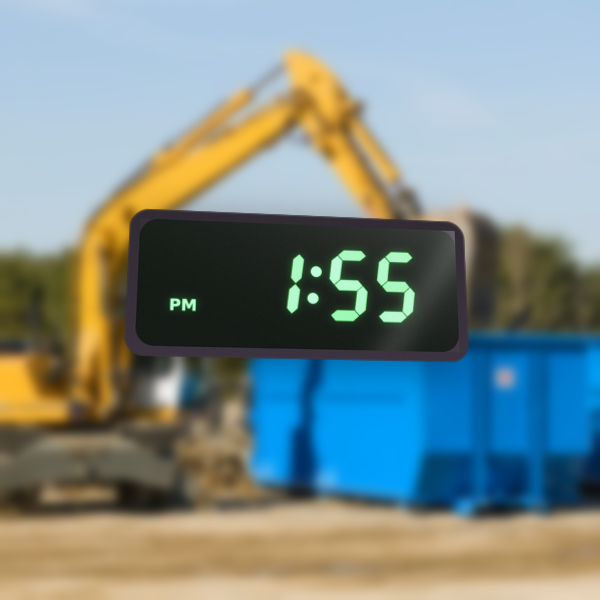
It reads 1h55
